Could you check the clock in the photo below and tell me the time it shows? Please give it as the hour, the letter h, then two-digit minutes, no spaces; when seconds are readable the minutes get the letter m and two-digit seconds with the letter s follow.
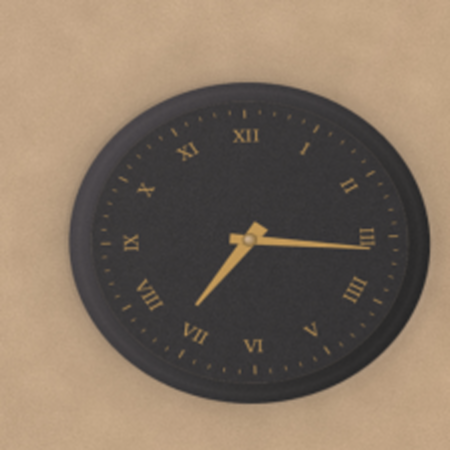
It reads 7h16
